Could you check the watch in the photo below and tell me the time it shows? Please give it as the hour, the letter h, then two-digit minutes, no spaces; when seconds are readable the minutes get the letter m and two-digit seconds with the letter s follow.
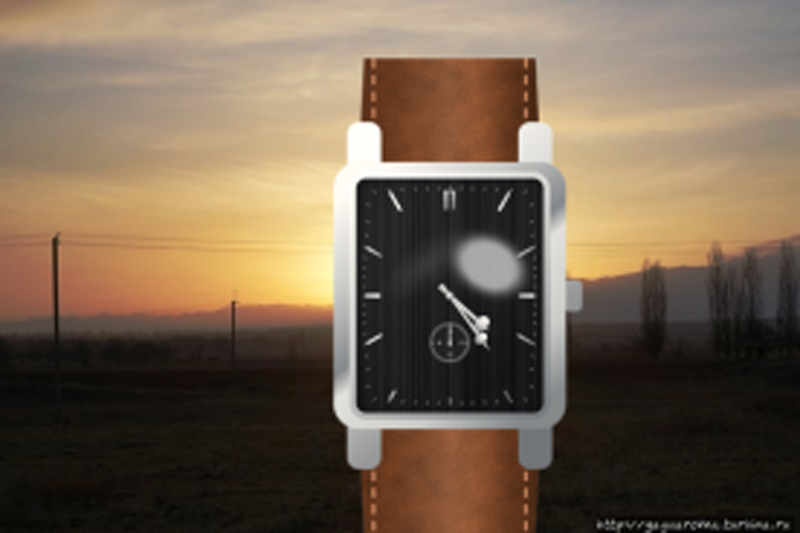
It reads 4h24
